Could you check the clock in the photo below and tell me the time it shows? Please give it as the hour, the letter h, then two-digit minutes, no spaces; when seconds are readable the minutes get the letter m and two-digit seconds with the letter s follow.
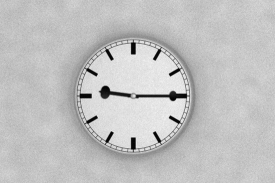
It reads 9h15
